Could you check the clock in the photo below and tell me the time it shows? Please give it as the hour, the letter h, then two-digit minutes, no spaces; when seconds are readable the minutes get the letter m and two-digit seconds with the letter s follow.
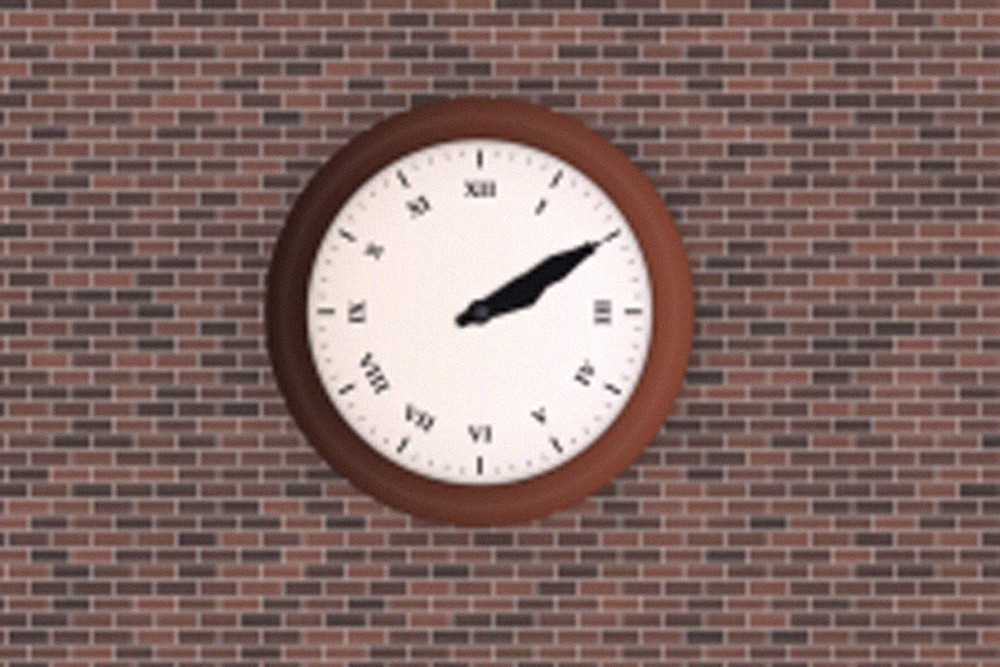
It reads 2h10
